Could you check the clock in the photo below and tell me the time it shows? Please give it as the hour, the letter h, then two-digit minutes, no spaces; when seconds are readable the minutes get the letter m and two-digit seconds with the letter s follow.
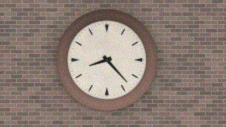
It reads 8h23
